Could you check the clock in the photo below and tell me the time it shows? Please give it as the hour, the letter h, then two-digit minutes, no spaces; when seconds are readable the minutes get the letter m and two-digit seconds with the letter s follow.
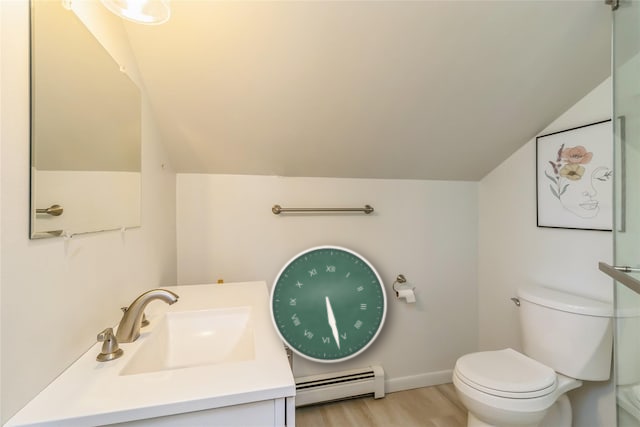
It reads 5h27
